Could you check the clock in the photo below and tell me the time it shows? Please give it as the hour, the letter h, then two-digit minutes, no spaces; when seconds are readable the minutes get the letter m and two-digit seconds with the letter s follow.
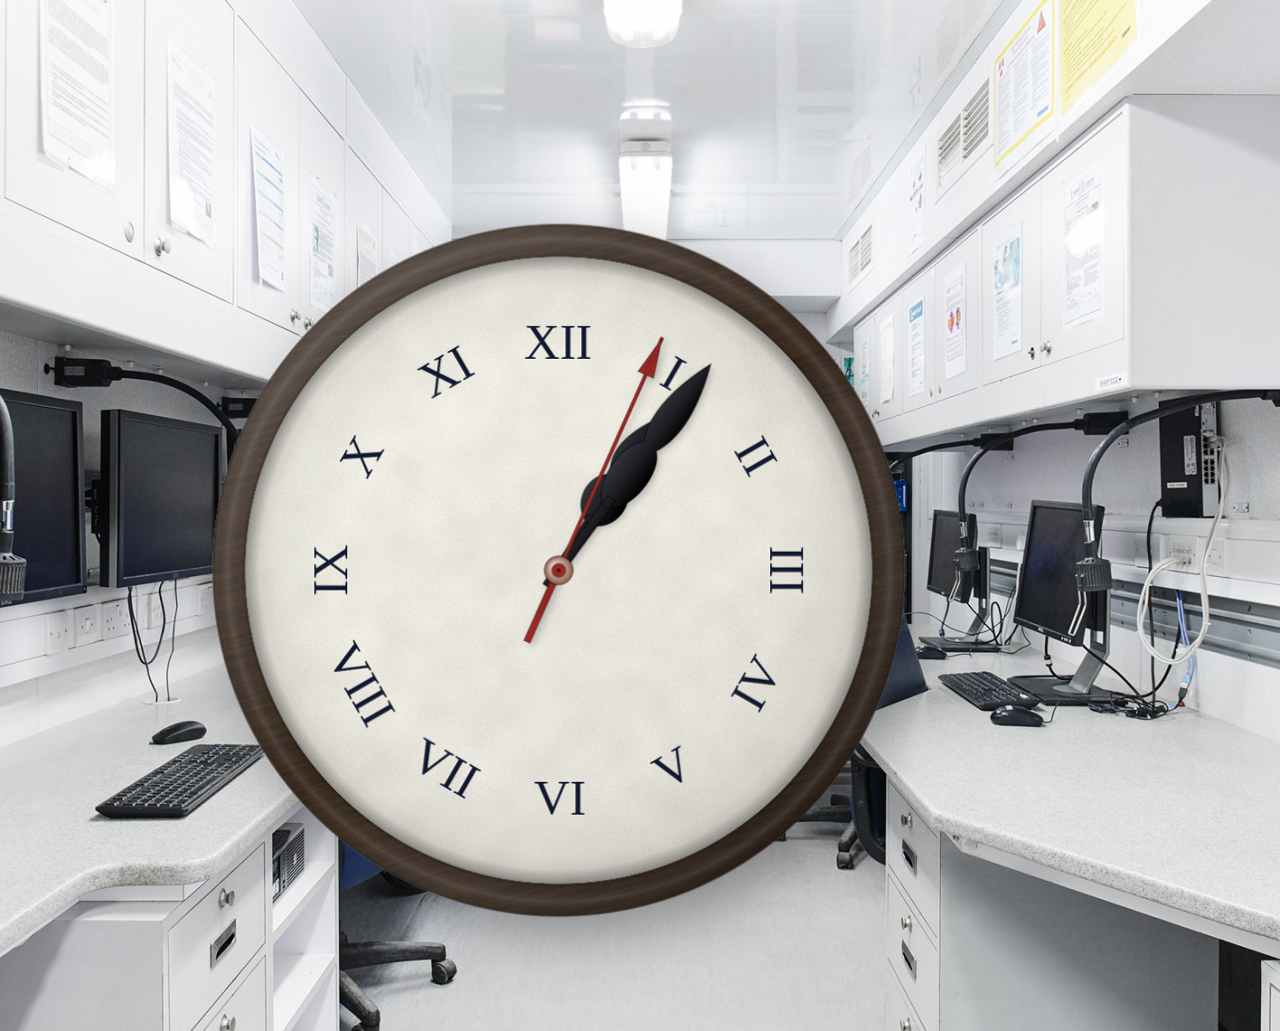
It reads 1h06m04s
